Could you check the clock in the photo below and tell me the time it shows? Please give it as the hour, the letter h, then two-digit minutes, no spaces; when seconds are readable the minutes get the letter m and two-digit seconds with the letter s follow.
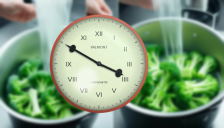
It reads 3h50
